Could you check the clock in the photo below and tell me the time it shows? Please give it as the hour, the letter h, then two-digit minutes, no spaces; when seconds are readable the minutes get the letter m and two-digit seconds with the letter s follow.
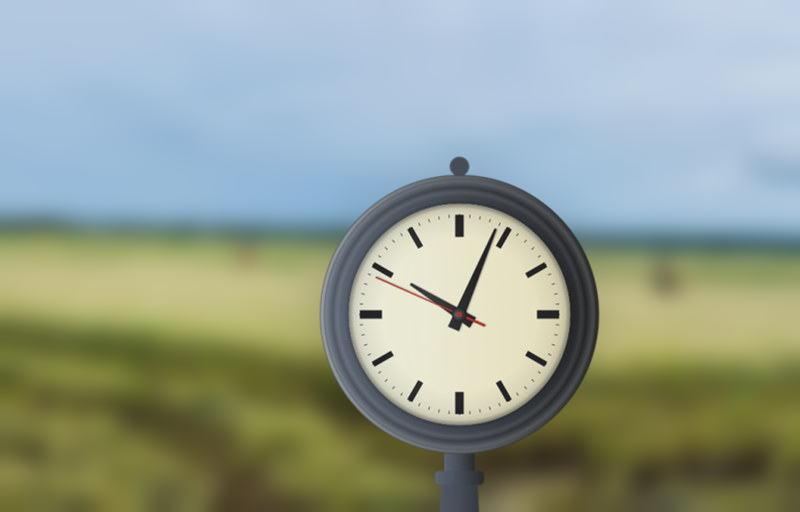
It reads 10h03m49s
